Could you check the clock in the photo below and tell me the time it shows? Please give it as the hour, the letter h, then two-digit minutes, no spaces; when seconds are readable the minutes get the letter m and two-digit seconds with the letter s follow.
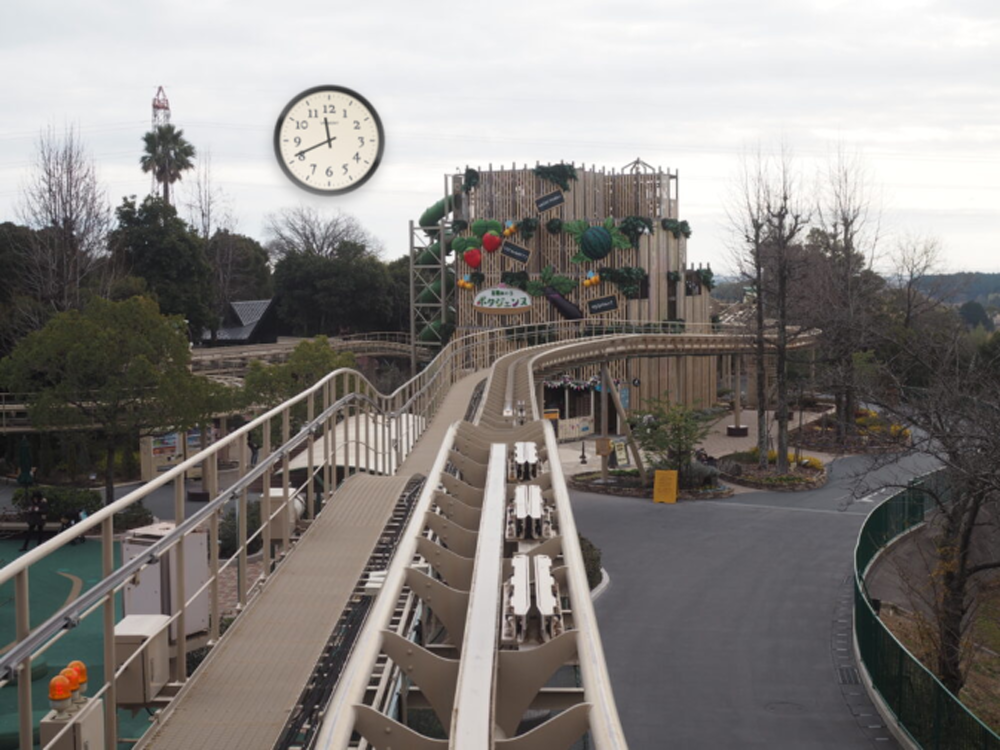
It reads 11h41
